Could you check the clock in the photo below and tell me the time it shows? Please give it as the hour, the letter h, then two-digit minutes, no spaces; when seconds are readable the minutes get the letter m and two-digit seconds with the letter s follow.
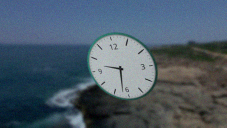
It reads 9h32
